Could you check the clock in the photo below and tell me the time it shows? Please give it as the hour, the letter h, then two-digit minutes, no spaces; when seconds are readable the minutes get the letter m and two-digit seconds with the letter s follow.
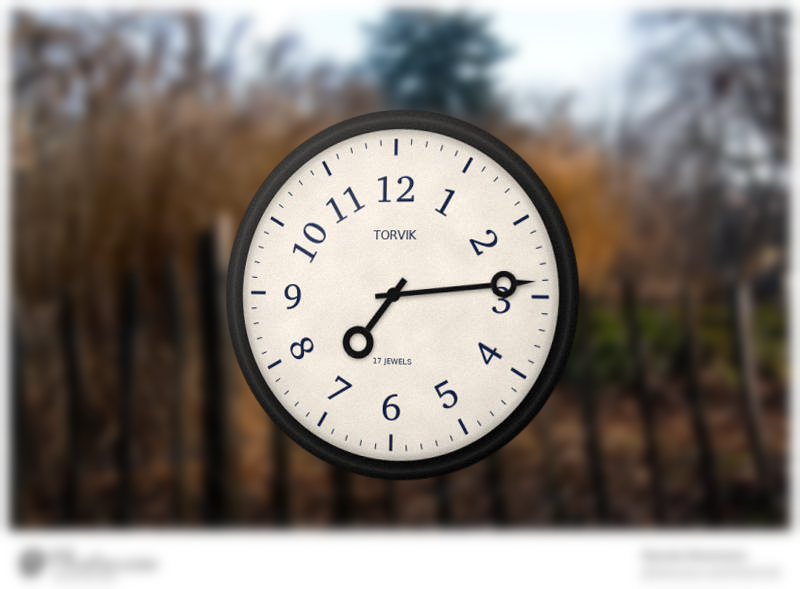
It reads 7h14
